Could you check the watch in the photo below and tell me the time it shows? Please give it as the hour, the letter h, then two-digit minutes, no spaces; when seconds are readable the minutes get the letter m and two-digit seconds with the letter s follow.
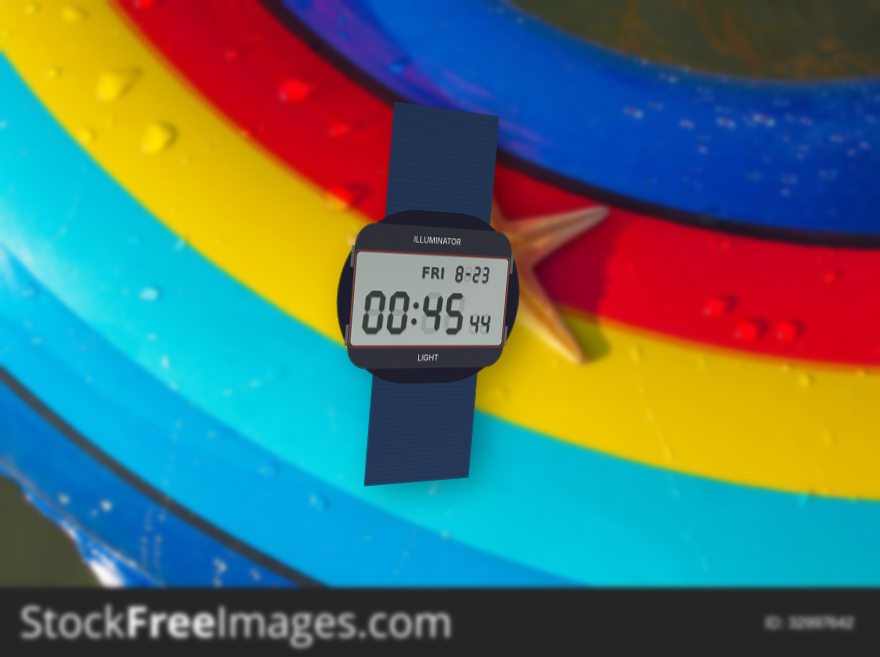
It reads 0h45m44s
